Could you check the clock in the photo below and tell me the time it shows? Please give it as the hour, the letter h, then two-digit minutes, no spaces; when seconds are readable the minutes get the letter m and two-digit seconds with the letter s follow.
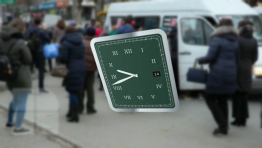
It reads 9h42
